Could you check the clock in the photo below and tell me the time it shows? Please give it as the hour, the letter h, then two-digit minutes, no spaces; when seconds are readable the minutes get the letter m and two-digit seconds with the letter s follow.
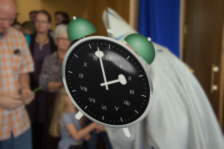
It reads 1h57
